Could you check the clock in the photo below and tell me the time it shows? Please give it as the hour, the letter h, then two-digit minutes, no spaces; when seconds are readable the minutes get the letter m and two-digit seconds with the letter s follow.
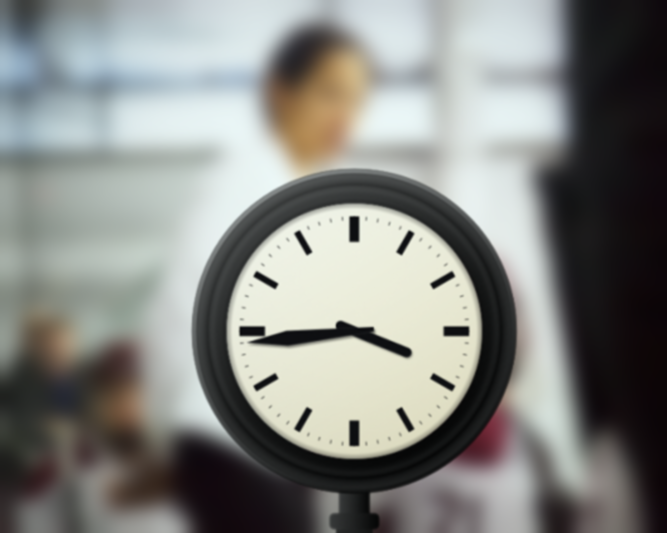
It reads 3h44
